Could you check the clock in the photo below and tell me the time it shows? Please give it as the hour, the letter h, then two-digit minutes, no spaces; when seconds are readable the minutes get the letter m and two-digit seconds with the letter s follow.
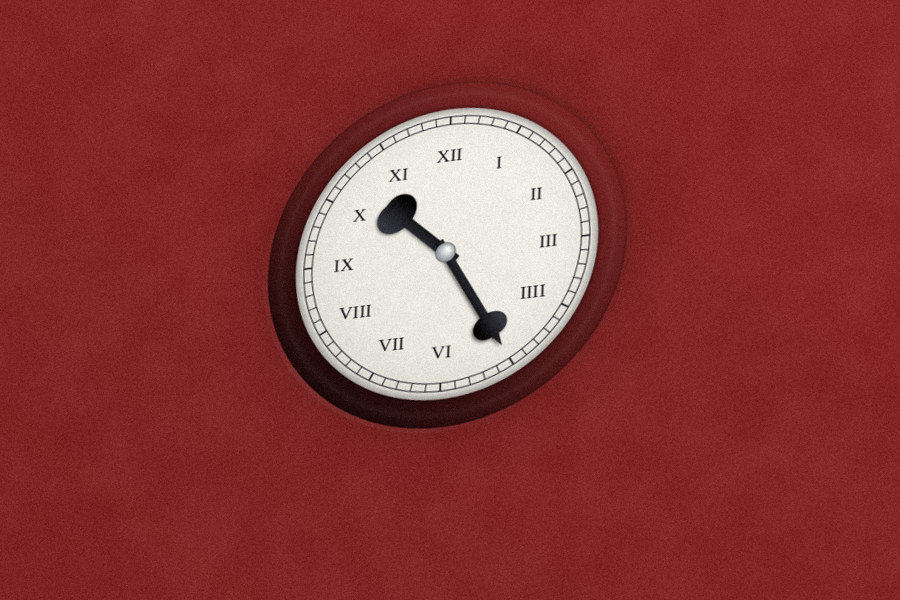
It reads 10h25
